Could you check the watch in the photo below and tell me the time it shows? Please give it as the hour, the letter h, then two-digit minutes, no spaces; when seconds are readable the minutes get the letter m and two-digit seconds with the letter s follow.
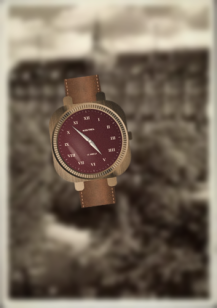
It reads 4h53
